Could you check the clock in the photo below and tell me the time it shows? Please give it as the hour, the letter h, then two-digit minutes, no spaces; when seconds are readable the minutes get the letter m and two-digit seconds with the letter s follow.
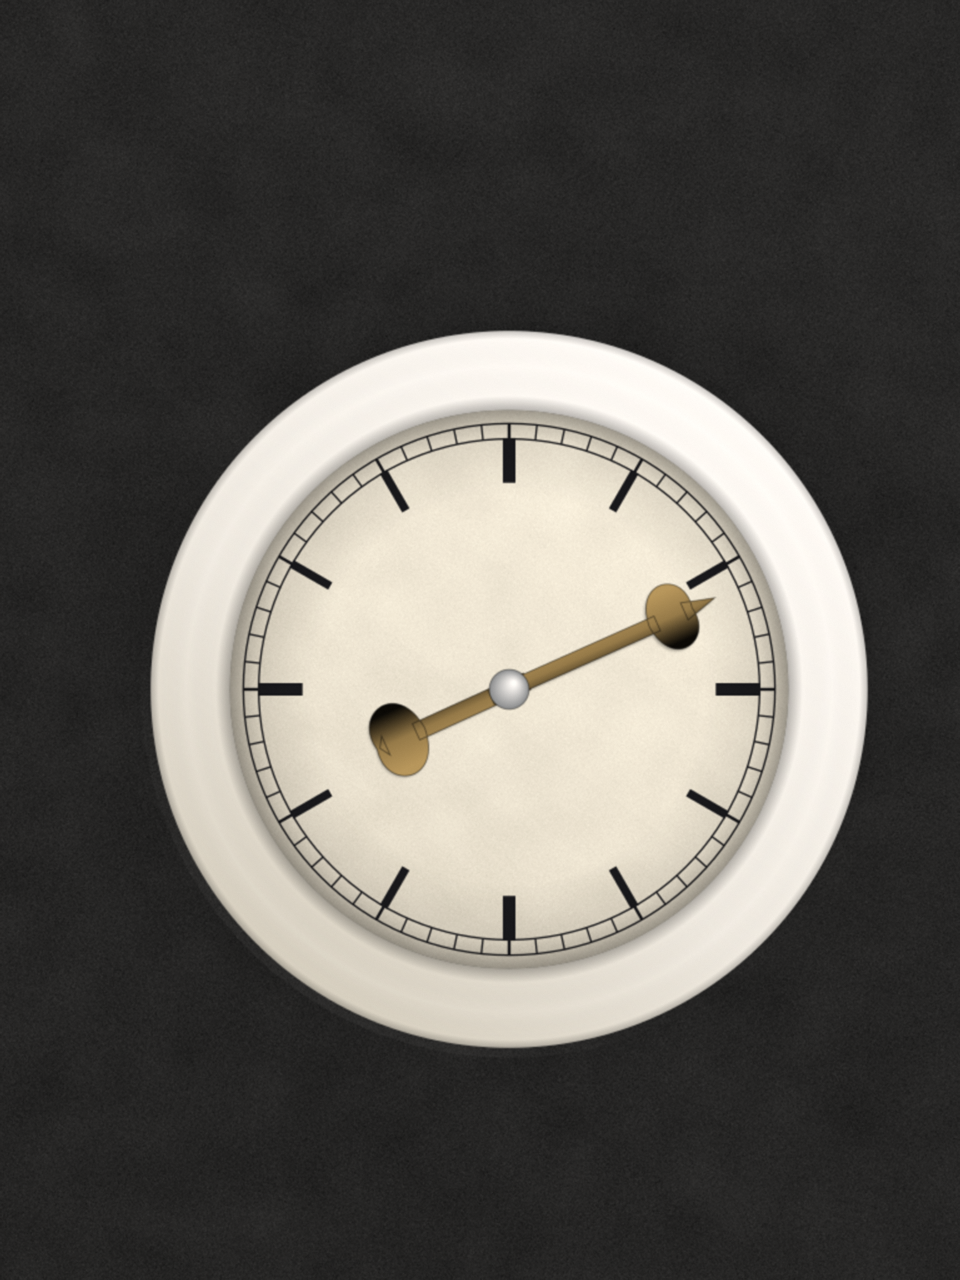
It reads 8h11
